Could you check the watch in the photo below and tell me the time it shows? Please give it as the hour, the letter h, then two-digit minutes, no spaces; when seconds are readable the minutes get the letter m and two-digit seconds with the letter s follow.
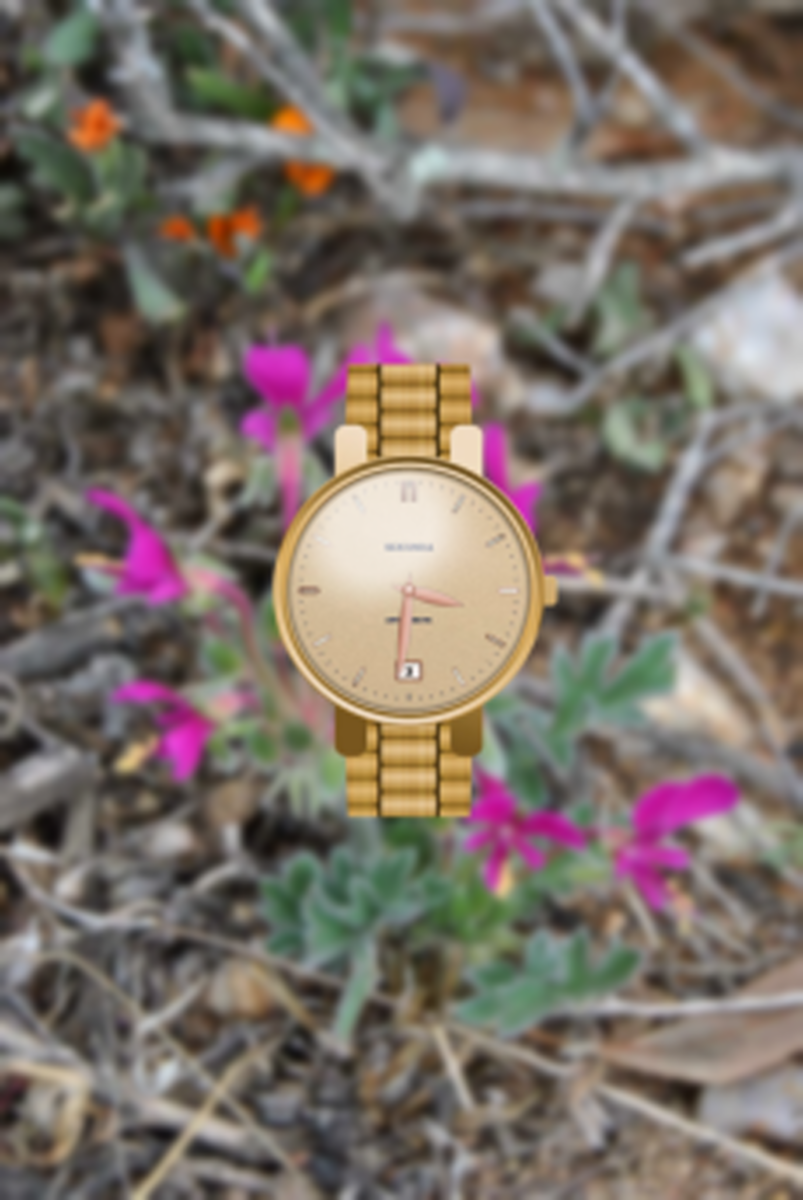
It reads 3h31
